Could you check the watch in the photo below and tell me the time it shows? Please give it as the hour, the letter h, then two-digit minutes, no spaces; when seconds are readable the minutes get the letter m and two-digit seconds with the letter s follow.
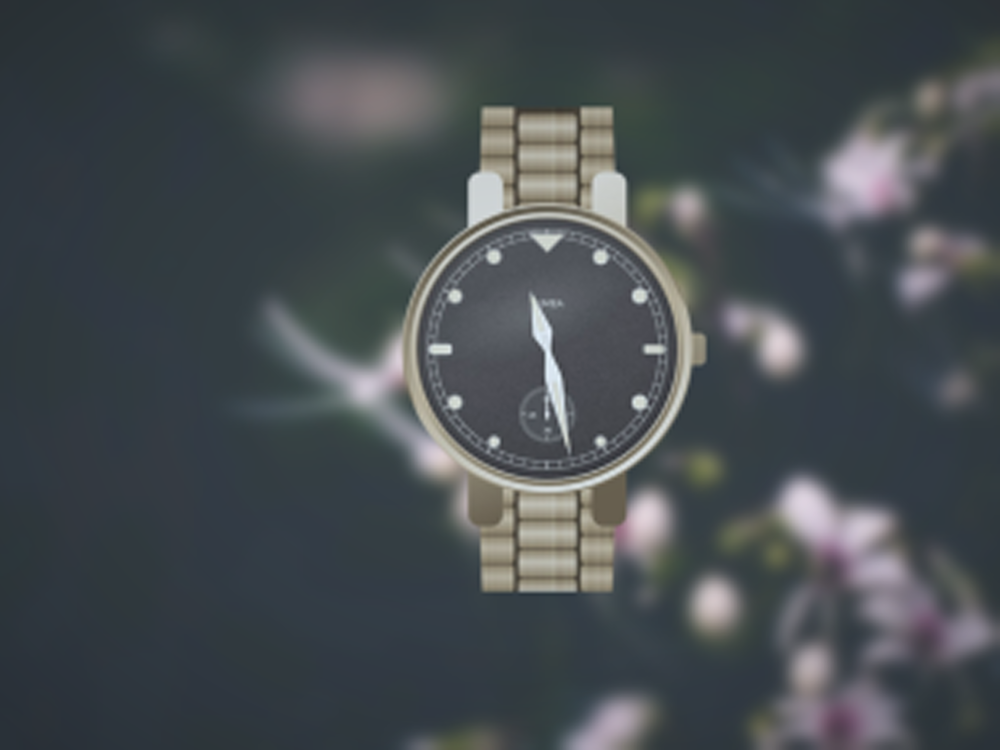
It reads 11h28
